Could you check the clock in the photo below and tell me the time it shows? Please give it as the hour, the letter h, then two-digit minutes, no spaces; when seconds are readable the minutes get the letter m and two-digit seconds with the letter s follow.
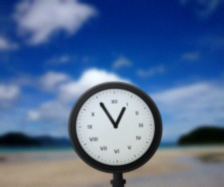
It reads 12h55
